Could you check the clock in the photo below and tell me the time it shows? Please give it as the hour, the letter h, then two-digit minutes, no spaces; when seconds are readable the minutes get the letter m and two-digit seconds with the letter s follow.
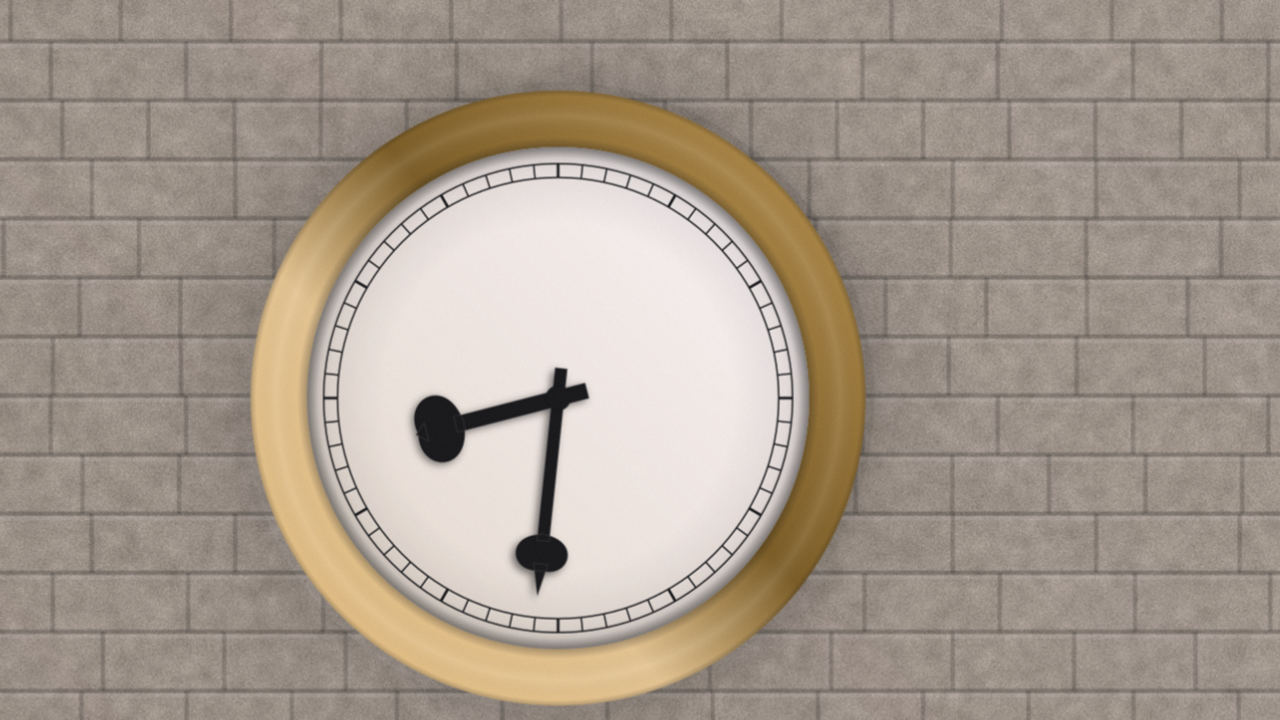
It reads 8h31
